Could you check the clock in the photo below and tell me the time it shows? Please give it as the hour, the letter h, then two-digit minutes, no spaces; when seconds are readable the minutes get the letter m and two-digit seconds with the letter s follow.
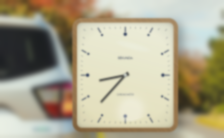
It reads 8h37
